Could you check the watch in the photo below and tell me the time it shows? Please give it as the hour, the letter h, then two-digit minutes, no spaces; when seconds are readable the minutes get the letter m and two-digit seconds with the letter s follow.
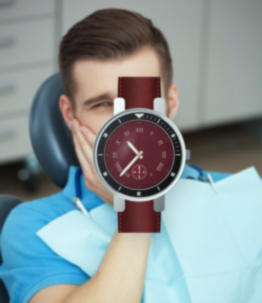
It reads 10h37
